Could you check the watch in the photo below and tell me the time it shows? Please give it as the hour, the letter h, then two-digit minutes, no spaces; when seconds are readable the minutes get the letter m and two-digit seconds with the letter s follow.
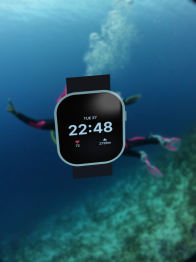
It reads 22h48
